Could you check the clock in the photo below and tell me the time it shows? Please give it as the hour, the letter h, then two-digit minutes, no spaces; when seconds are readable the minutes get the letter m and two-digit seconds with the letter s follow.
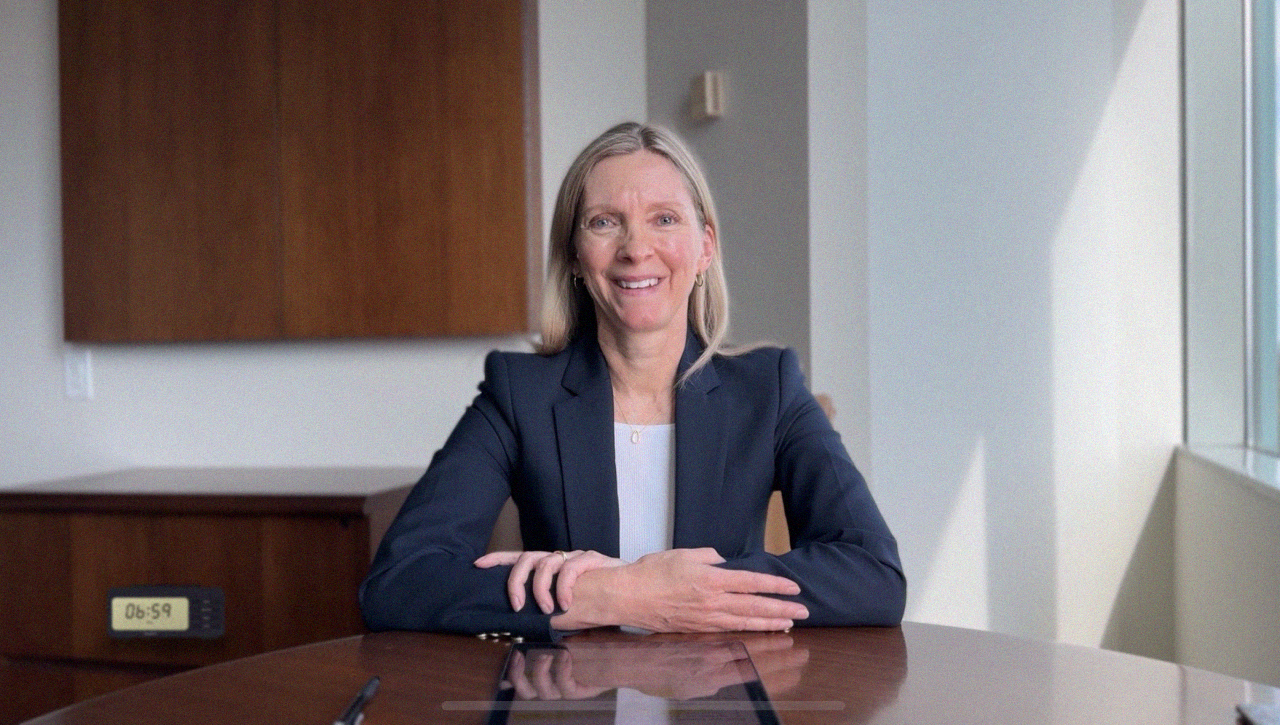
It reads 6h59
